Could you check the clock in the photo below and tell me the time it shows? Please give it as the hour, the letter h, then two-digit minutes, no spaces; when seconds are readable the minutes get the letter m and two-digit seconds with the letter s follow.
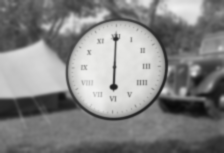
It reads 6h00
